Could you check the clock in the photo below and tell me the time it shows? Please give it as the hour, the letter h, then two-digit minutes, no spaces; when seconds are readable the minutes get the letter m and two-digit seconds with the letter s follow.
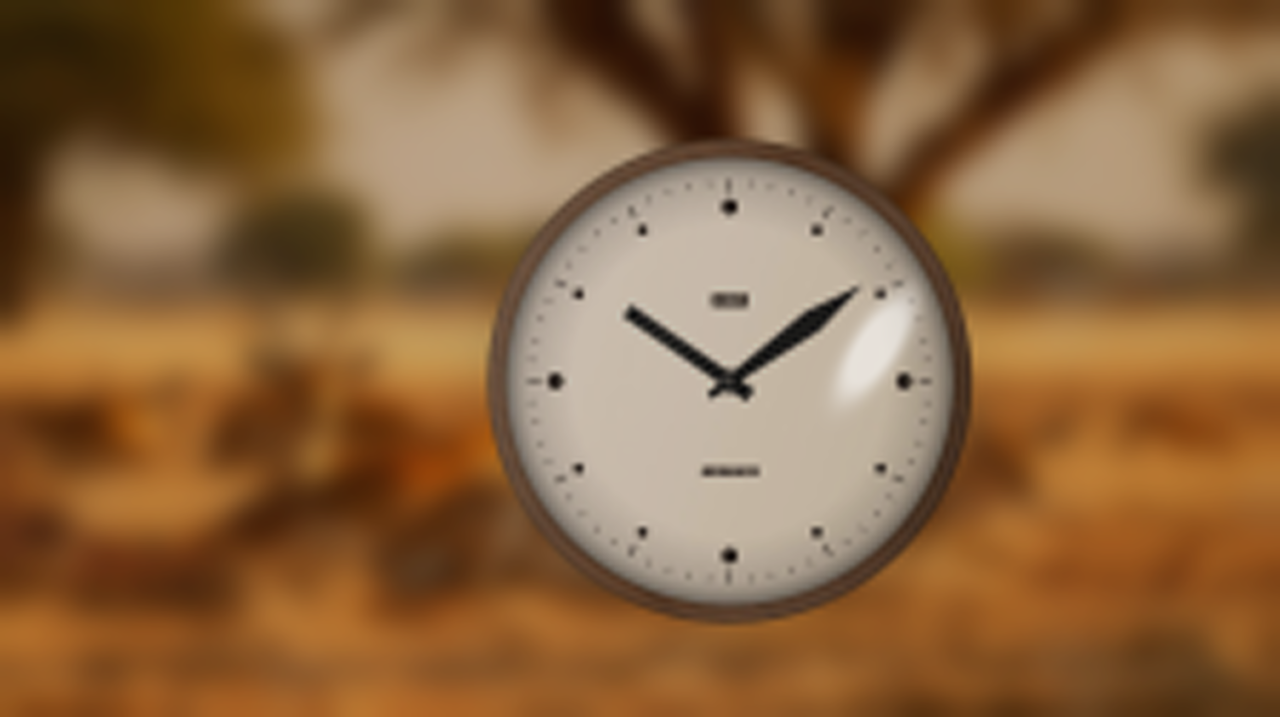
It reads 10h09
